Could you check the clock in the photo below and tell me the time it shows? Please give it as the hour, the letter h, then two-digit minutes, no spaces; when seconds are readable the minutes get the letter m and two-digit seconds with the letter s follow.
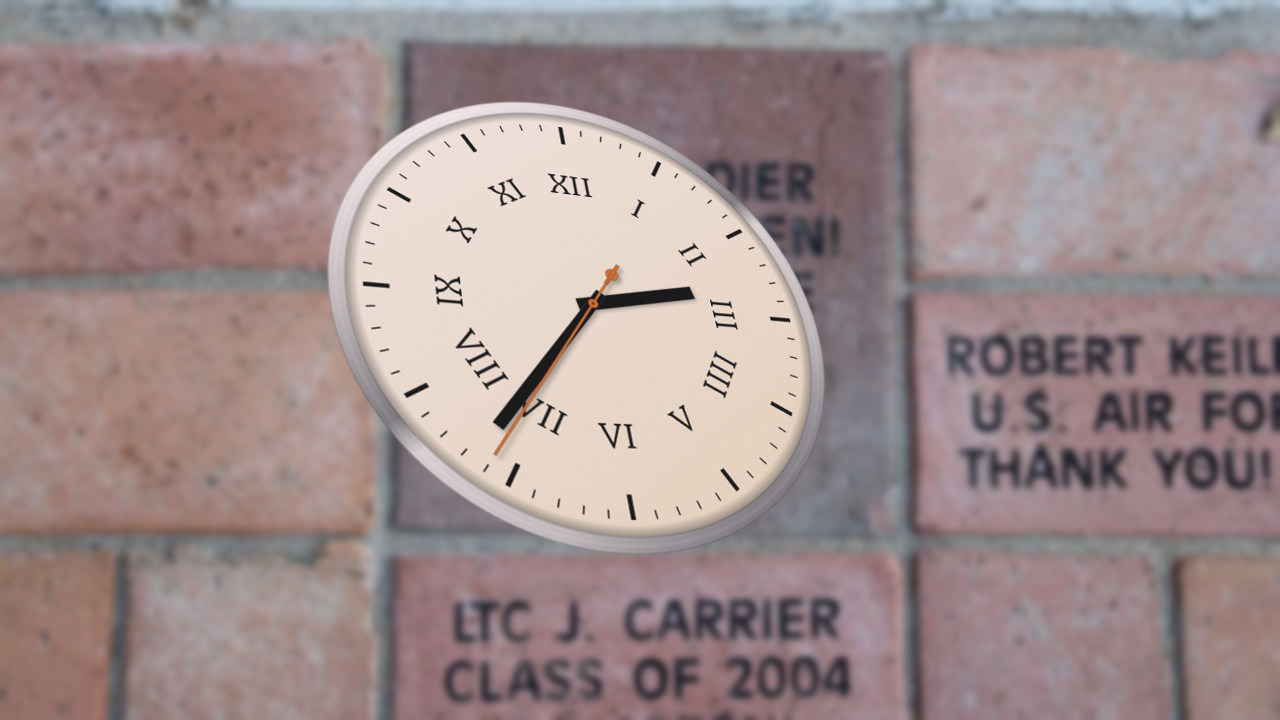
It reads 2h36m36s
